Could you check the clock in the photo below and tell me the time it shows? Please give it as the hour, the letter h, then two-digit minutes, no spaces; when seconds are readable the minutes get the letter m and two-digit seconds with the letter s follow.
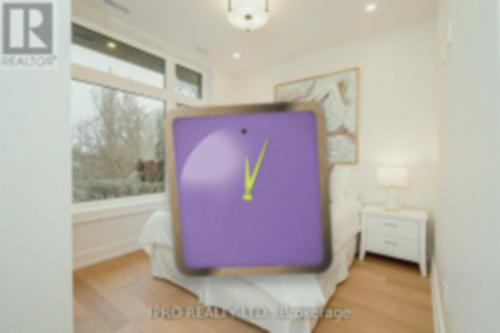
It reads 12h04
